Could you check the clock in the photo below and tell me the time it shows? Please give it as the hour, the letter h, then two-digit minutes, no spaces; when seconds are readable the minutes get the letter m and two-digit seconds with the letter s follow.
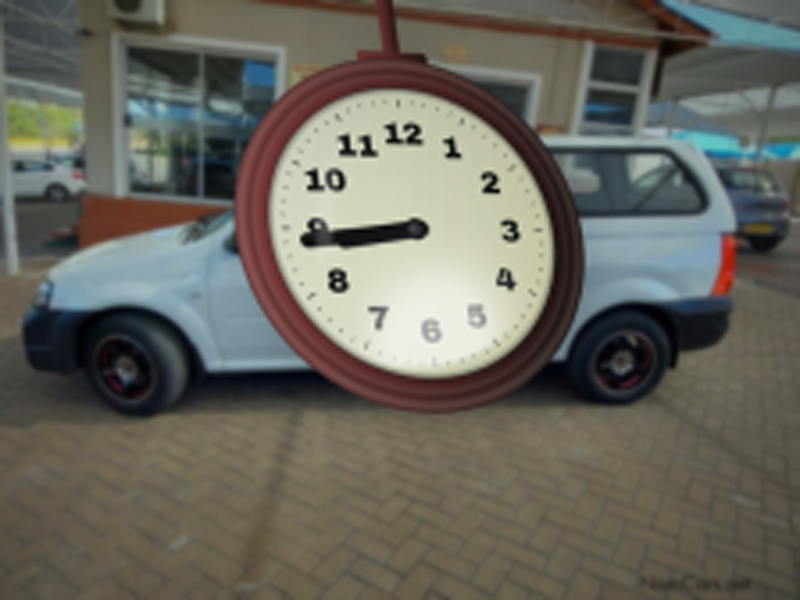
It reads 8h44
